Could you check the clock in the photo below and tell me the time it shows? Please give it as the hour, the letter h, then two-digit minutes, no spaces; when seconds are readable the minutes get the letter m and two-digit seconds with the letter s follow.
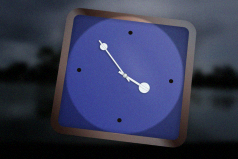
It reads 3h53
